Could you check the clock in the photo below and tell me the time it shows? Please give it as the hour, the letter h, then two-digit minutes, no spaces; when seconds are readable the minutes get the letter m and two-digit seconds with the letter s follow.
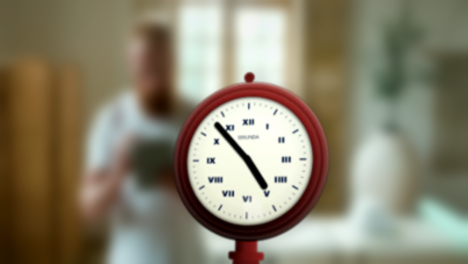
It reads 4h53
